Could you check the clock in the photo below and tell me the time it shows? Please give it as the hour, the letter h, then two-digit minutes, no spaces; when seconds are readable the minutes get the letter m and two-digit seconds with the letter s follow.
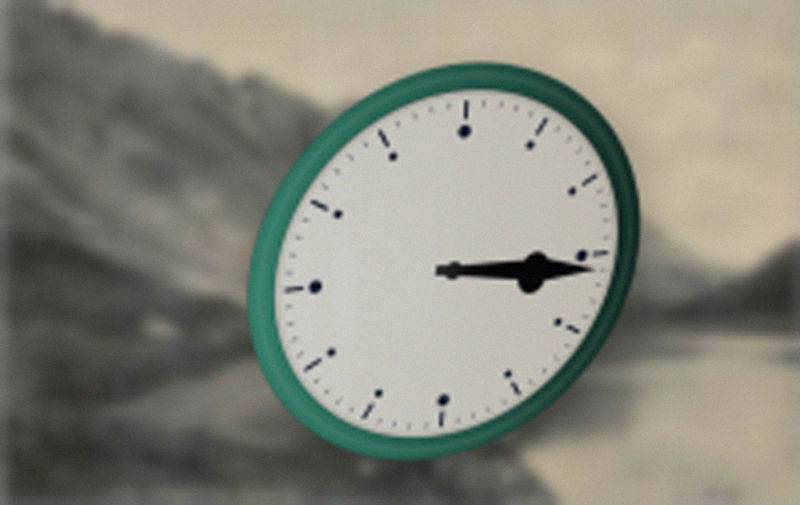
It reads 3h16
